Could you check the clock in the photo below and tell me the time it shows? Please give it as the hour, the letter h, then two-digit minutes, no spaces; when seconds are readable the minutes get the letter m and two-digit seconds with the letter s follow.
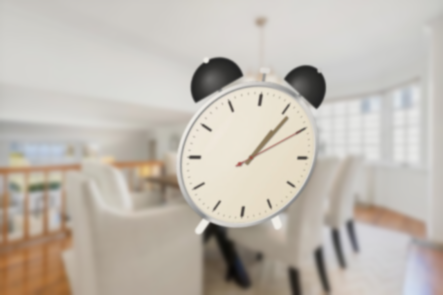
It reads 1h06m10s
